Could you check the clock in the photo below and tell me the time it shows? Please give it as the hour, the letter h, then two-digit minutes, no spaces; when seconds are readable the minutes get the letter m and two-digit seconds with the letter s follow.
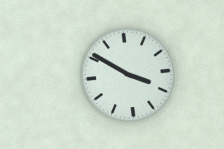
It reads 3h51
